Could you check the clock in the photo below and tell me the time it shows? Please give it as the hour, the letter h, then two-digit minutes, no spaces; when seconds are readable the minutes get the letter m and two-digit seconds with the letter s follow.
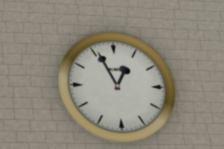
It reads 12h56
